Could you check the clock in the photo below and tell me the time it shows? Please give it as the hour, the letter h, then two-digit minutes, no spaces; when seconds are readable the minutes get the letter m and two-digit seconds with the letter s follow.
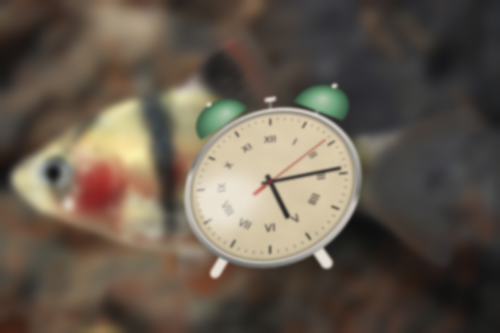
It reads 5h14m09s
